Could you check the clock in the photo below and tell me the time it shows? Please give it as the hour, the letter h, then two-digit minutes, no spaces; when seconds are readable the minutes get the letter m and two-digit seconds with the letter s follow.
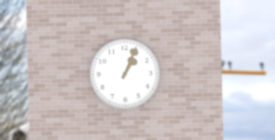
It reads 1h04
